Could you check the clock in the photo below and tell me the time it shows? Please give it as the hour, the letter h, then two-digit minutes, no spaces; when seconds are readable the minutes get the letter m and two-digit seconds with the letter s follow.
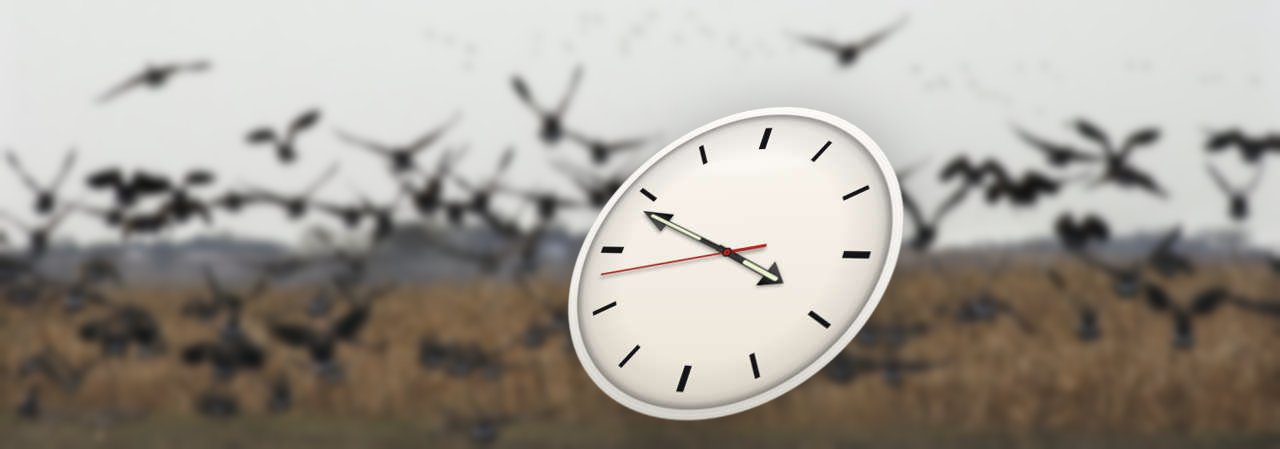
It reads 3h48m43s
